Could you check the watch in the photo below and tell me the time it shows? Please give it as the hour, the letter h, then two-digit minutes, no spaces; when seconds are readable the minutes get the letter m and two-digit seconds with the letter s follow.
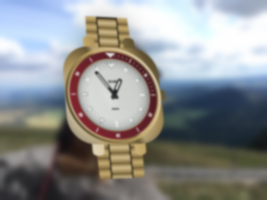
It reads 12h54
